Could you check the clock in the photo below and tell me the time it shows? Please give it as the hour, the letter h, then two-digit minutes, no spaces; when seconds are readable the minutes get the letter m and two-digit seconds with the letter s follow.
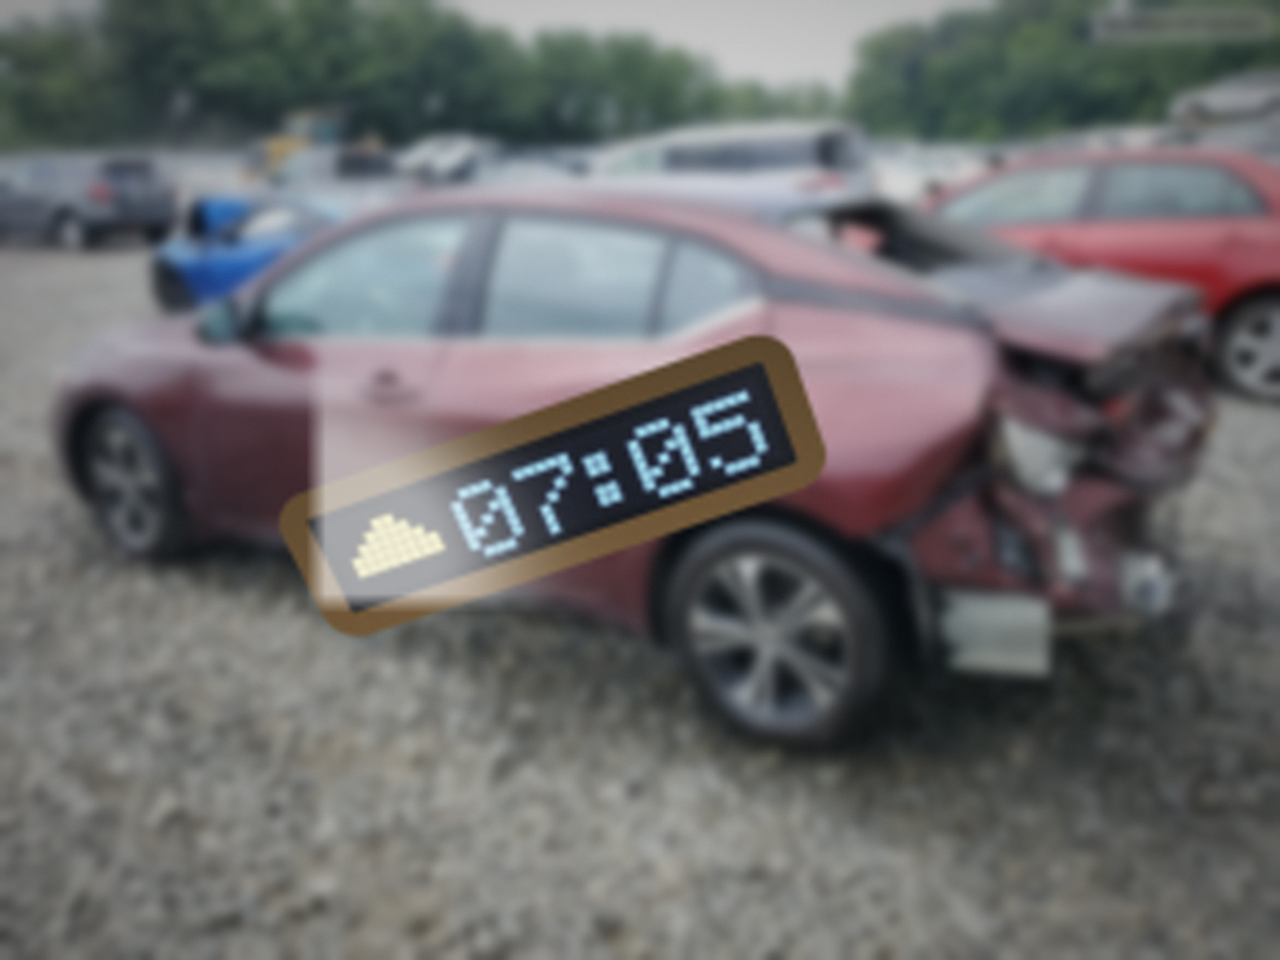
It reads 7h05
